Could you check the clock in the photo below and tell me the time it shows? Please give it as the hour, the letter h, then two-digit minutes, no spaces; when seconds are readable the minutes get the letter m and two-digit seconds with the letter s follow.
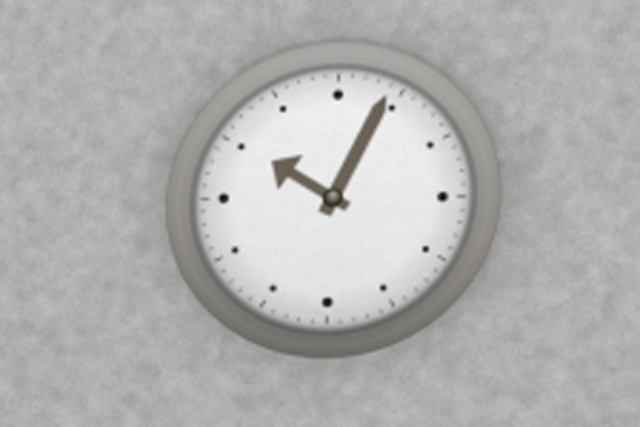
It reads 10h04
